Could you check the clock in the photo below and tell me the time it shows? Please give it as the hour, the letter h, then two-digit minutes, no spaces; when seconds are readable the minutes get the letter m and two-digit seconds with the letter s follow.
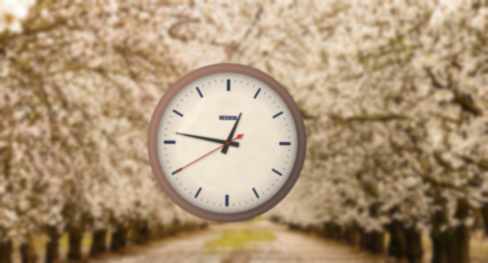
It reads 12h46m40s
